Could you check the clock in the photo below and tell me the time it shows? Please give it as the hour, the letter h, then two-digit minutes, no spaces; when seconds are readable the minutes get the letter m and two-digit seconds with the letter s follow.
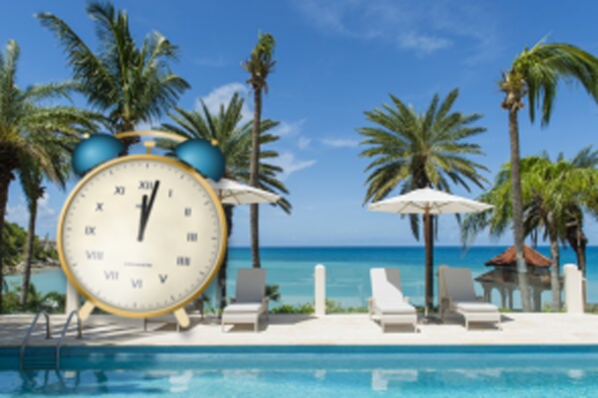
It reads 12h02
